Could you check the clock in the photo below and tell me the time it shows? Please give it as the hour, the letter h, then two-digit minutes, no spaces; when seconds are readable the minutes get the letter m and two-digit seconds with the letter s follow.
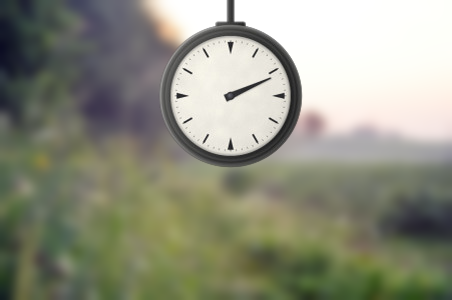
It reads 2h11
